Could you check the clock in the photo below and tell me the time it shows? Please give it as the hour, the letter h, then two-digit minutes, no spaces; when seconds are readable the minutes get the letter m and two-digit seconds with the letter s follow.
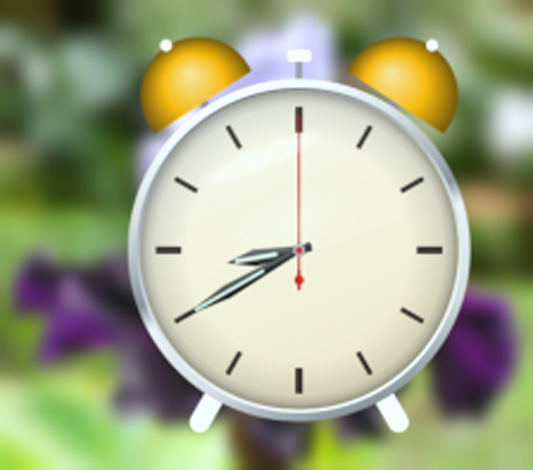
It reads 8h40m00s
